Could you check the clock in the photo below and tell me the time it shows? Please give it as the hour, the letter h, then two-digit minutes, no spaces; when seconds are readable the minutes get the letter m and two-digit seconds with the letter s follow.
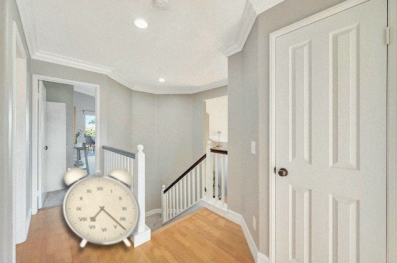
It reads 7h23
